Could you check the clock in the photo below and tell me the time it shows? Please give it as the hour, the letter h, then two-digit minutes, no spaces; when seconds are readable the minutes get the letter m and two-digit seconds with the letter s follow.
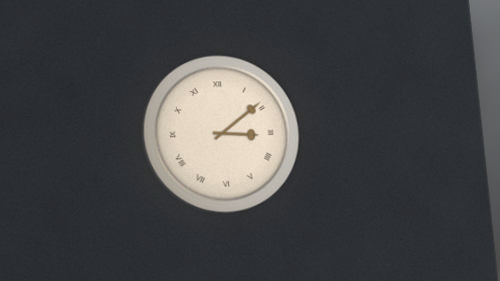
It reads 3h09
